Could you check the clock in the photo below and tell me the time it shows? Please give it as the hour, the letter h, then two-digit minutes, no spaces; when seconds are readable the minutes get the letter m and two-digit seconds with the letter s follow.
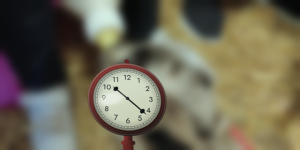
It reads 10h22
